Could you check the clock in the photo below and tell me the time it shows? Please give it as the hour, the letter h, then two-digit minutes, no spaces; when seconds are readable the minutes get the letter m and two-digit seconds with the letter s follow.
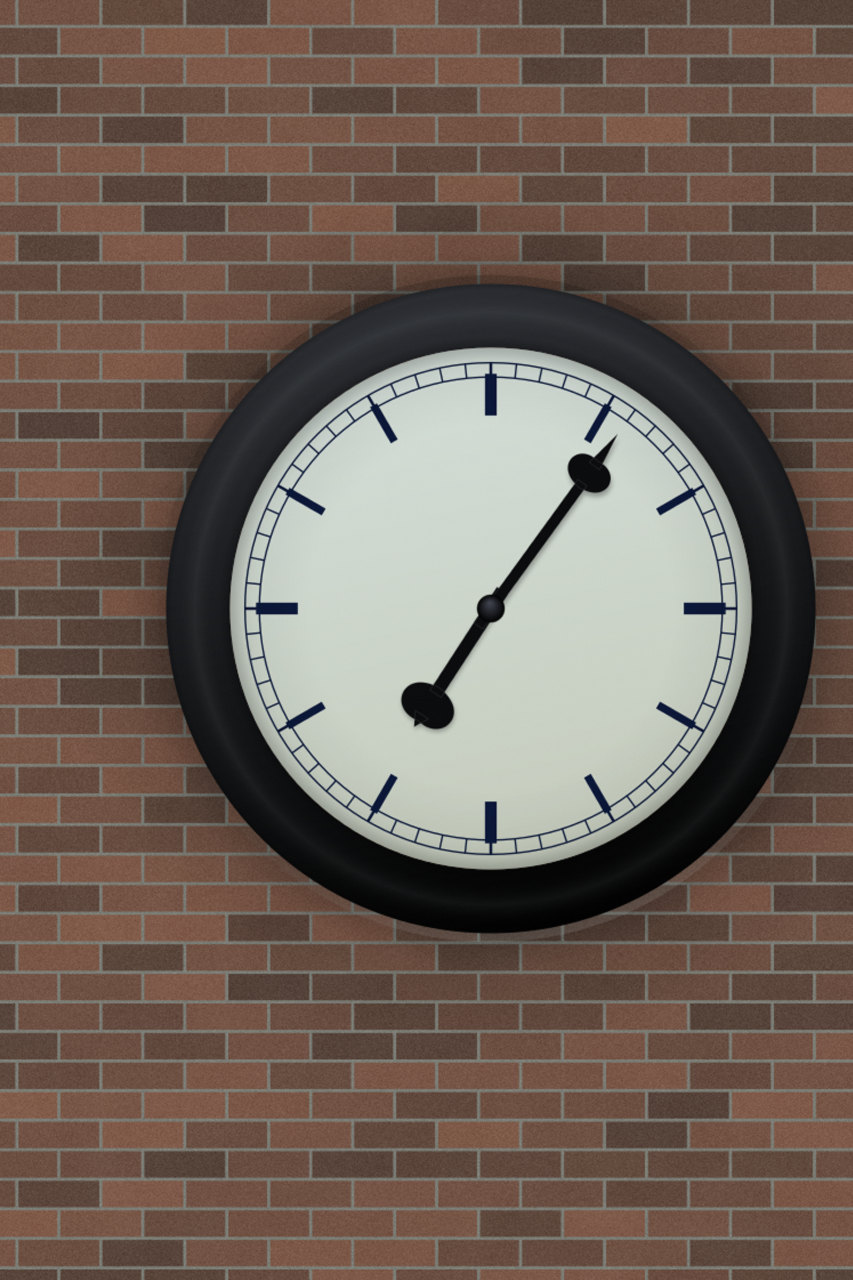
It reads 7h06
